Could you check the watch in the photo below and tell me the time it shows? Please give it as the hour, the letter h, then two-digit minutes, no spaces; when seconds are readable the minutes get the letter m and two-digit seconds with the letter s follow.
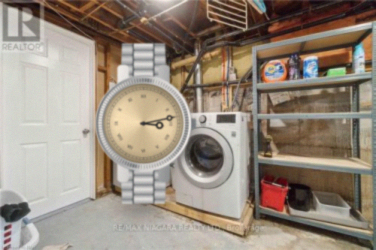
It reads 3h13
